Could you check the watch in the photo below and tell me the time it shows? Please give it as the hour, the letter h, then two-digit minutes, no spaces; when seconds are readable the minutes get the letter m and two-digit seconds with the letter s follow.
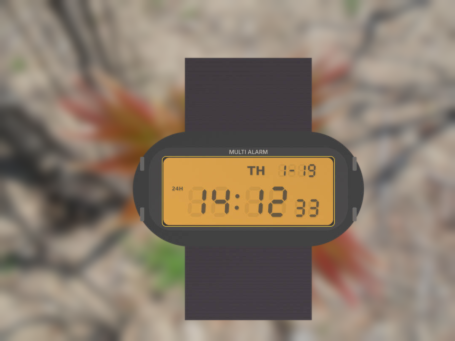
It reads 14h12m33s
